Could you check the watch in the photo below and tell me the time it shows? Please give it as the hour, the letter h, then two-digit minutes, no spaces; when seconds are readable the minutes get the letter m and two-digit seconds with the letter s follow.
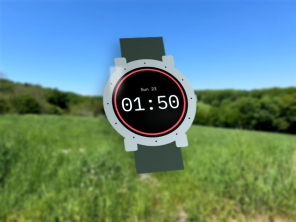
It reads 1h50
